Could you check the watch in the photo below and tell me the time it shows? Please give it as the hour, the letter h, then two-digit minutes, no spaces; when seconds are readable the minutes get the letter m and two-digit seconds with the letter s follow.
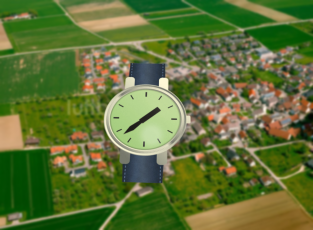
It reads 1h38
